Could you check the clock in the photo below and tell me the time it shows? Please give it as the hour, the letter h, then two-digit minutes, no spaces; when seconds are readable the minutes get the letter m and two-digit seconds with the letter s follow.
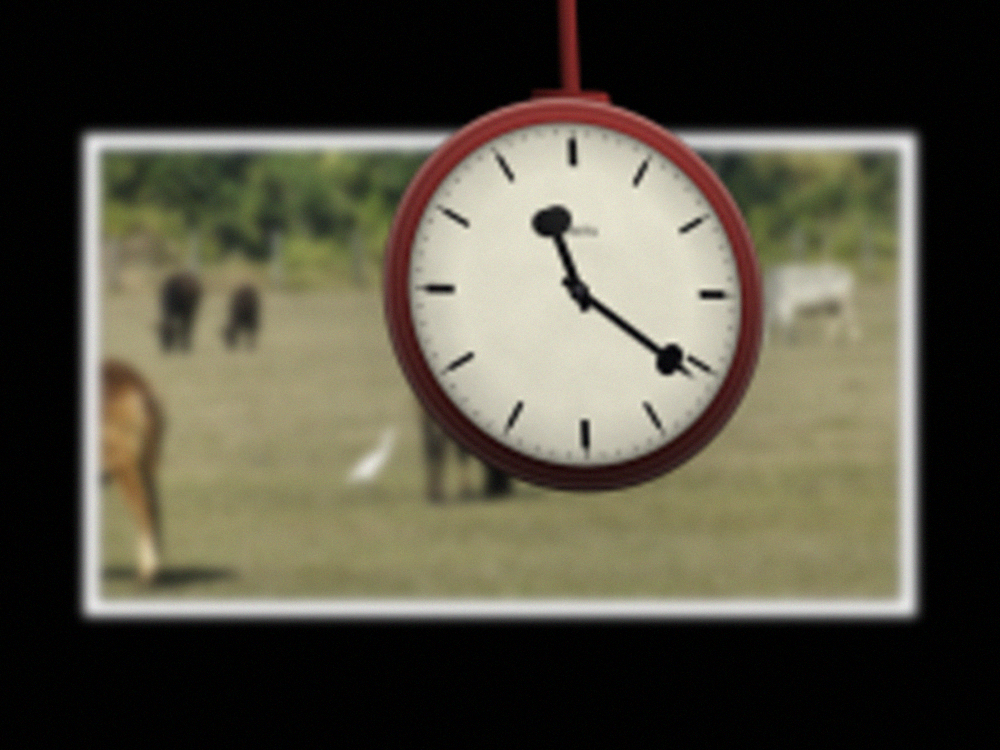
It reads 11h21
